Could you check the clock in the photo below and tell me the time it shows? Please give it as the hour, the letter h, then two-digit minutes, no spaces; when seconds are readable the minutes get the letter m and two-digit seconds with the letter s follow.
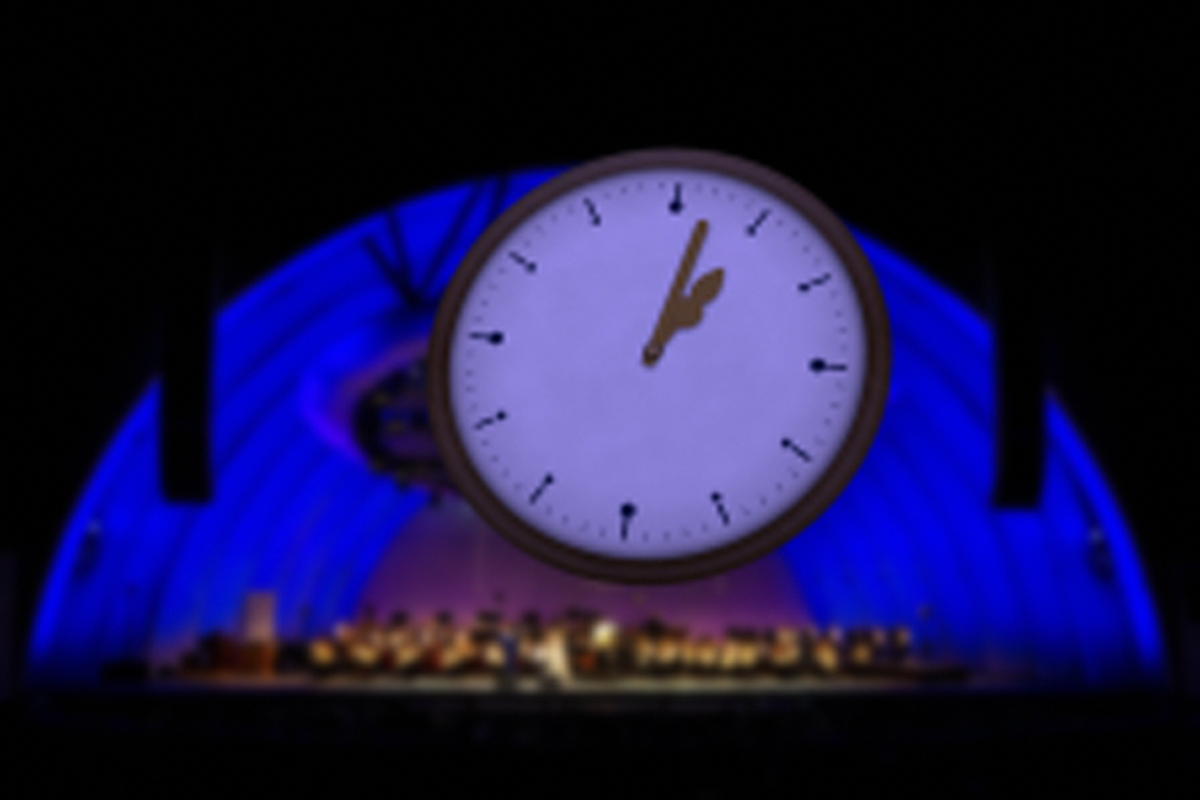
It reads 1h02
